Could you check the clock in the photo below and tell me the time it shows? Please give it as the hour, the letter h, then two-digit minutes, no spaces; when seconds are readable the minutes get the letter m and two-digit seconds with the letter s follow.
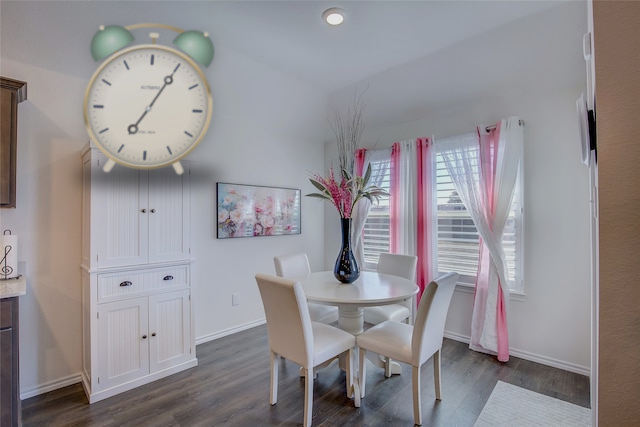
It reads 7h05
